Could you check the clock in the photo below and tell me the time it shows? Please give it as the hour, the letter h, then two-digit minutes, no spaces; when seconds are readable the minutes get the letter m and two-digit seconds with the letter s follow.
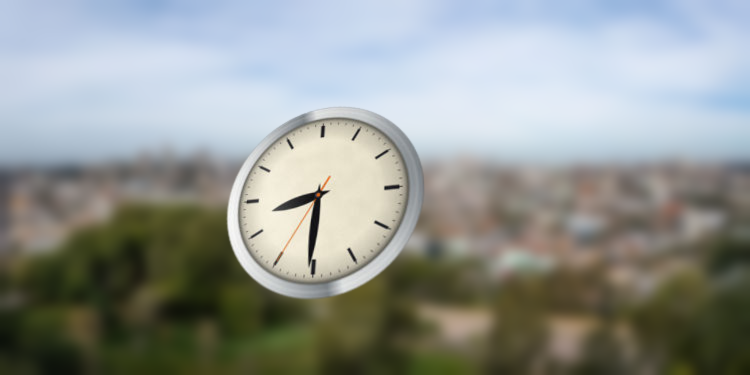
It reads 8h30m35s
